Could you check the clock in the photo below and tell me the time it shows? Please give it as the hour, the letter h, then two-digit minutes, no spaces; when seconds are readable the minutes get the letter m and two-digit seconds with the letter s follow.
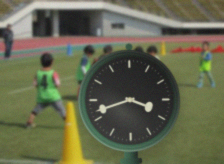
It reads 3h42
